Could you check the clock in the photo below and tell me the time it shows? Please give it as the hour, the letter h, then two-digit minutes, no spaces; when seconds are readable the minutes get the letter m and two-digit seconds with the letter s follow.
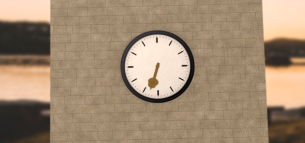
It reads 6h33
